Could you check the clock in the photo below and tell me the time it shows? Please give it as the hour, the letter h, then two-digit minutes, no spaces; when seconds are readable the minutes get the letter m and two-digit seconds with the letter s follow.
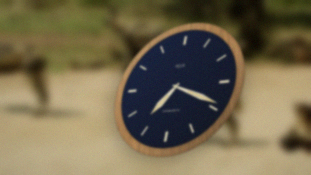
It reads 7h19
